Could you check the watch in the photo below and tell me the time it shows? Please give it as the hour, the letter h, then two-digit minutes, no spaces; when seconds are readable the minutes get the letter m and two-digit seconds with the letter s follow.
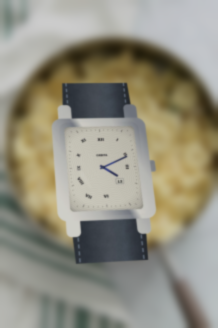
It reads 4h11
